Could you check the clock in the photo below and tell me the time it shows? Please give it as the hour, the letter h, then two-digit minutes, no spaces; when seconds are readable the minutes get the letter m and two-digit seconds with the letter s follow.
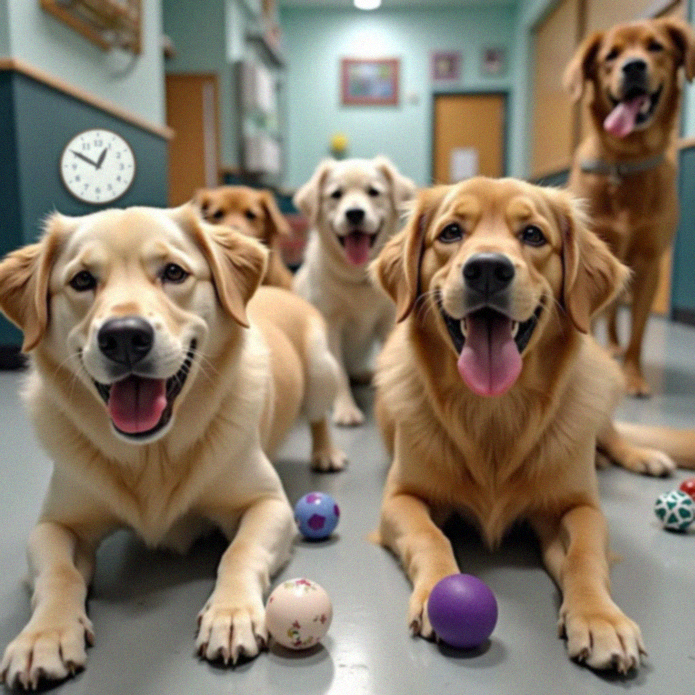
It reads 12h50
